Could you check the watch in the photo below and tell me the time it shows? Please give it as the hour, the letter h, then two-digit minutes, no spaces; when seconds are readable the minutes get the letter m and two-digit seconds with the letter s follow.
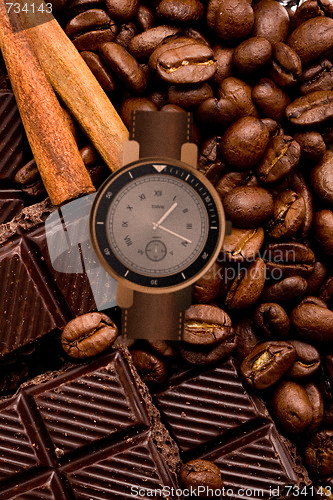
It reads 1h19
